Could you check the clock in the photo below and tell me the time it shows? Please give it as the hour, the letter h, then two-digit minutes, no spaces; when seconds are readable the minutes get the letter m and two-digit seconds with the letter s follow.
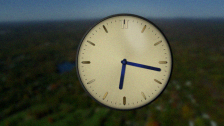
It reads 6h17
